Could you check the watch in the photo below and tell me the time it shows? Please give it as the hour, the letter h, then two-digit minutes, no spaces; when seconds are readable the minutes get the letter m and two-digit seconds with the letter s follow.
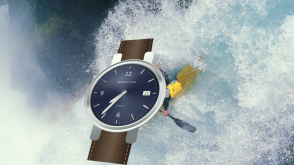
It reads 7h36
